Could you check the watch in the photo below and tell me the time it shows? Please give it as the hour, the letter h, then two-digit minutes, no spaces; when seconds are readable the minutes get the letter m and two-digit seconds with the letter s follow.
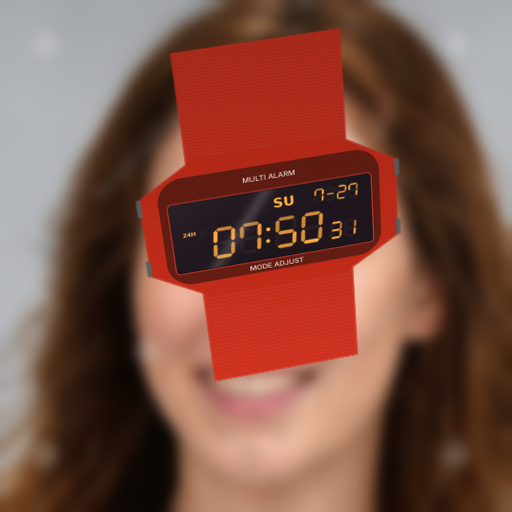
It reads 7h50m31s
